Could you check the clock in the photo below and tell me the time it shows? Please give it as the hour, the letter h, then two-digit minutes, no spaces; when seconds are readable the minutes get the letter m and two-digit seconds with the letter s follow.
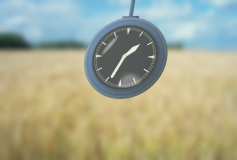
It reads 1h34
